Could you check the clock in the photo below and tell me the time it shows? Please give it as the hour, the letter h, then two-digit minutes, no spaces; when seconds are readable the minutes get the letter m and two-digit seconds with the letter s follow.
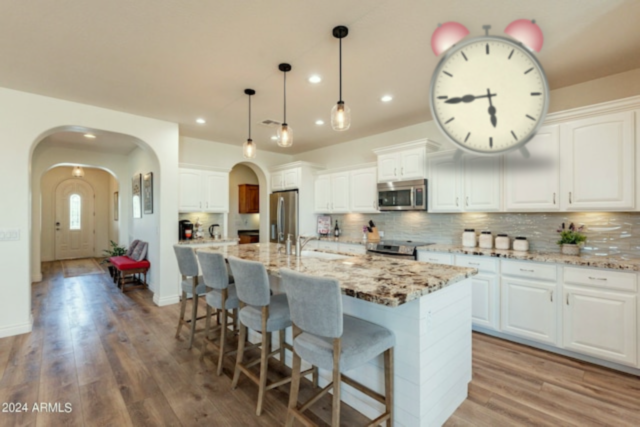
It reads 5h44
